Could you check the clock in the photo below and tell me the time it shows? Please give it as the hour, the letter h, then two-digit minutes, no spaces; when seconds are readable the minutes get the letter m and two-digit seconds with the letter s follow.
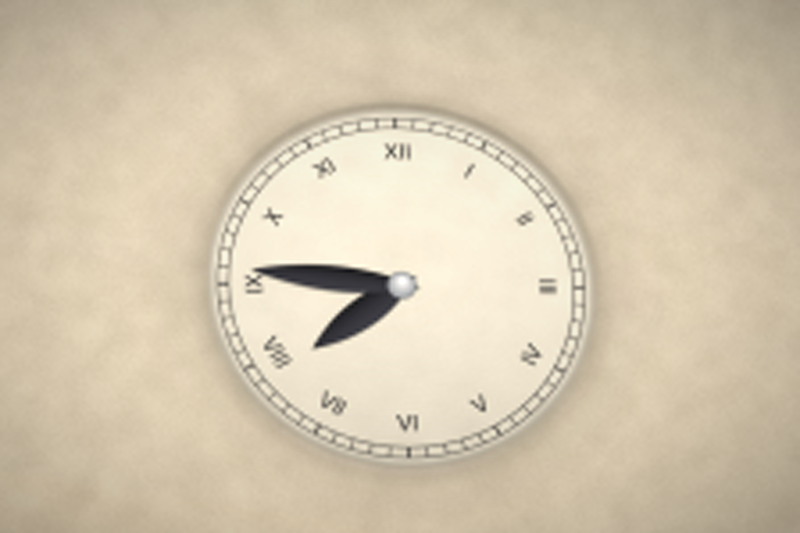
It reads 7h46
